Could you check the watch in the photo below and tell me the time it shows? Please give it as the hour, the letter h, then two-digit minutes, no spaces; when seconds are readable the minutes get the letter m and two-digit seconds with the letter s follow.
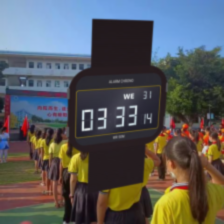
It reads 3h33m14s
